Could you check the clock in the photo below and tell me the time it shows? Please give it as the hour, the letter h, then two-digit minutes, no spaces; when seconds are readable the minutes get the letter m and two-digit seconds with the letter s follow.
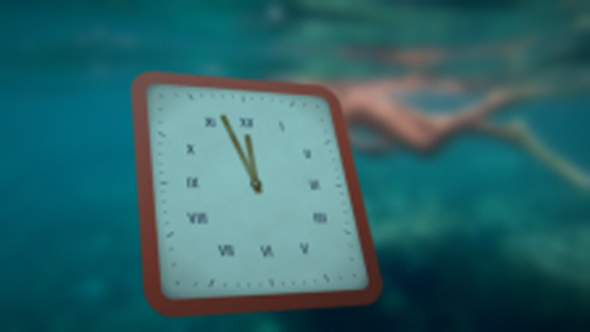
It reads 11h57
